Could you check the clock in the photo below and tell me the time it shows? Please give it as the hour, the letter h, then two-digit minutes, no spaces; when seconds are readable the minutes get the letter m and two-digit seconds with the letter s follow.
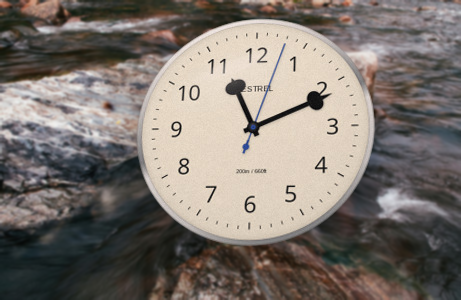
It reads 11h11m03s
